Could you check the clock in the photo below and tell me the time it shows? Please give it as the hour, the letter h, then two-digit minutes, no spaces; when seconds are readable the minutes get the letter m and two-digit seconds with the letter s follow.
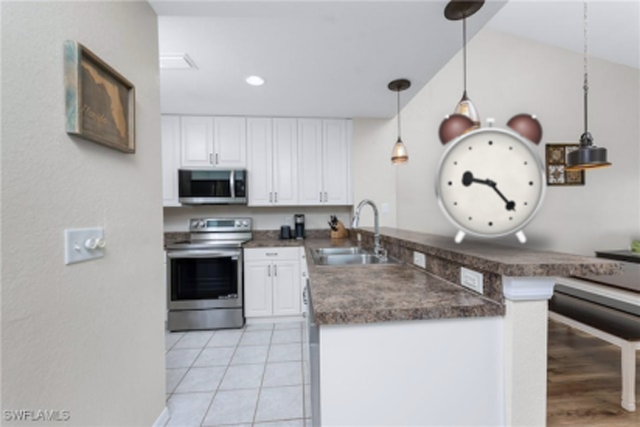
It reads 9h23
